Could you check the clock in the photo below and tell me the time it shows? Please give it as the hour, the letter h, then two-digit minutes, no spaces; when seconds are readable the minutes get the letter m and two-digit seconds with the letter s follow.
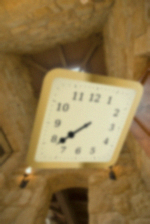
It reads 7h38
